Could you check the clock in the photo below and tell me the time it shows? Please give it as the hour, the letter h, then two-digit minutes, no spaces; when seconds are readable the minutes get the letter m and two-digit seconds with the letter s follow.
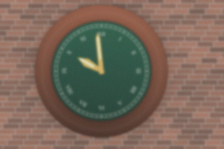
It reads 9h59
